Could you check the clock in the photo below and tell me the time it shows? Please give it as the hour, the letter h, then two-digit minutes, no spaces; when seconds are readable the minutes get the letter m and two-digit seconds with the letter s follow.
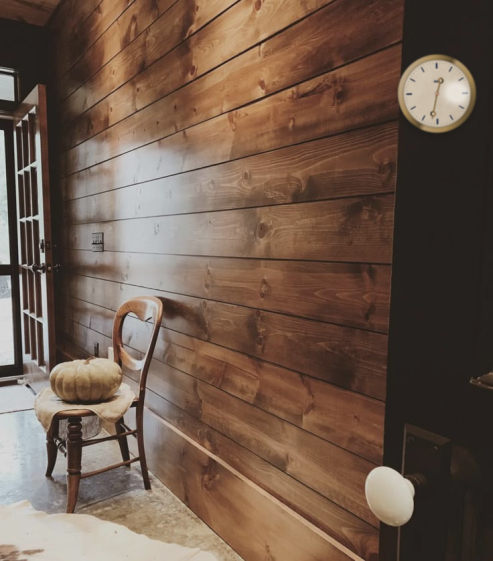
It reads 12h32
